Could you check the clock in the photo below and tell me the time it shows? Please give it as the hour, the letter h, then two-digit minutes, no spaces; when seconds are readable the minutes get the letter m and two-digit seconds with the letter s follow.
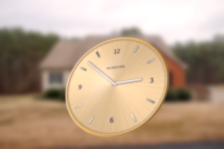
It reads 2h52
